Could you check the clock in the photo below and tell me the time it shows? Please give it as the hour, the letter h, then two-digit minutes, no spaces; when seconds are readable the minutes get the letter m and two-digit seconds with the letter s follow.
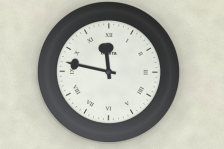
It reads 11h47
